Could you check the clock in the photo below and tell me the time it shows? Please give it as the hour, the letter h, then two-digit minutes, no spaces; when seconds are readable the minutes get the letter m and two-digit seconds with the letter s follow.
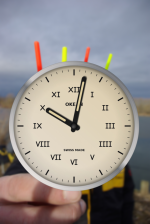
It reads 10h02
